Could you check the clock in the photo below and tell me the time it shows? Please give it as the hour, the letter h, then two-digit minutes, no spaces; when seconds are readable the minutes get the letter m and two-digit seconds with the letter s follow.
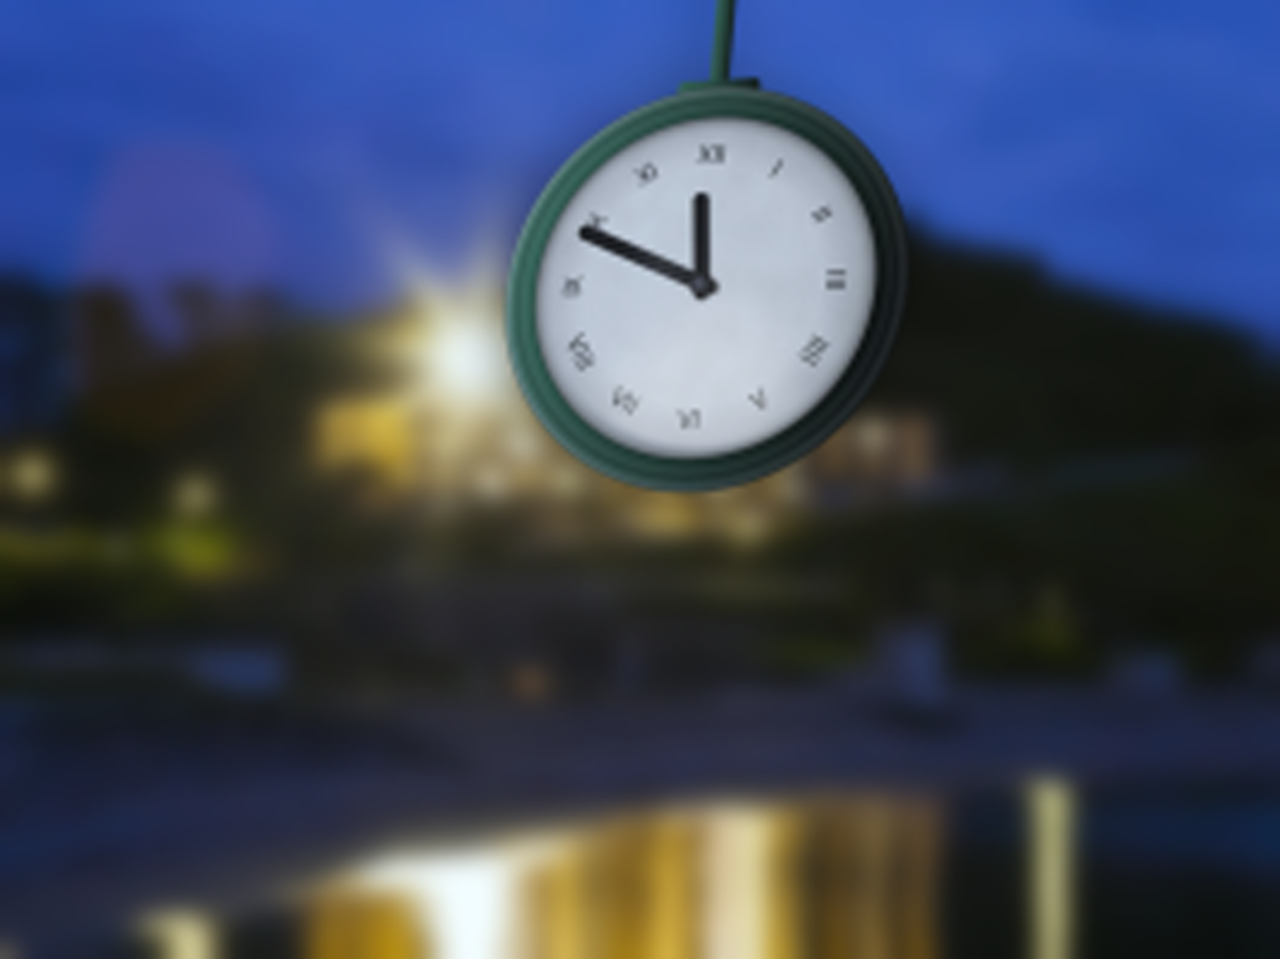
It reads 11h49
